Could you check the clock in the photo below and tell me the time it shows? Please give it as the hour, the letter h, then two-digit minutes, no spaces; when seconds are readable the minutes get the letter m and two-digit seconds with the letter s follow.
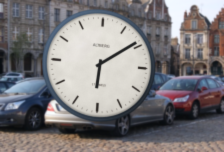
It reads 6h09
